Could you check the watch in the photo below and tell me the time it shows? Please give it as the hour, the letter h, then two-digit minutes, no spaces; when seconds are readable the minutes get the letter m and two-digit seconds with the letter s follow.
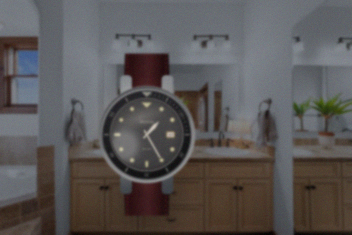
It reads 1h25
